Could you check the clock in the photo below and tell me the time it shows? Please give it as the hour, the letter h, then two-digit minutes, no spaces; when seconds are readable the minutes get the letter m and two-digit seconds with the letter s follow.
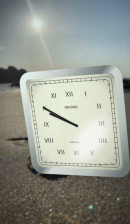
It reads 9h50
